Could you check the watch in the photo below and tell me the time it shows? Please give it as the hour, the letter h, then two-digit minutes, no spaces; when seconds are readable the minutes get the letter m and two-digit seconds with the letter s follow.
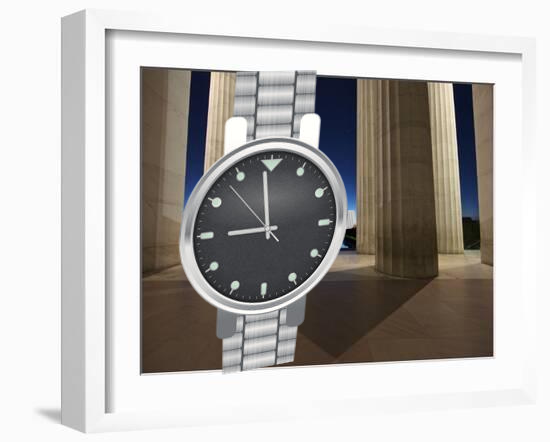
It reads 8h58m53s
